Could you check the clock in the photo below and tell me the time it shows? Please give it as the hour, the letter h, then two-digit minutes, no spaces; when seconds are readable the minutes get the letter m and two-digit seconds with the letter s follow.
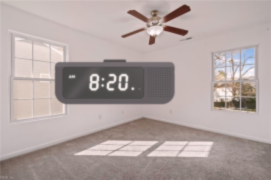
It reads 8h20
